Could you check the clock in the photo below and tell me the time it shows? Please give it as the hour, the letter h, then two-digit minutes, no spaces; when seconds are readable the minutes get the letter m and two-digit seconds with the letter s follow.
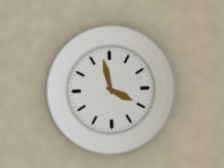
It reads 3h58
